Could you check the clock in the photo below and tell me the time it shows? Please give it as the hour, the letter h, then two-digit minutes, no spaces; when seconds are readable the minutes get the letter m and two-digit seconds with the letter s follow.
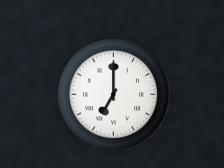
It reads 7h00
